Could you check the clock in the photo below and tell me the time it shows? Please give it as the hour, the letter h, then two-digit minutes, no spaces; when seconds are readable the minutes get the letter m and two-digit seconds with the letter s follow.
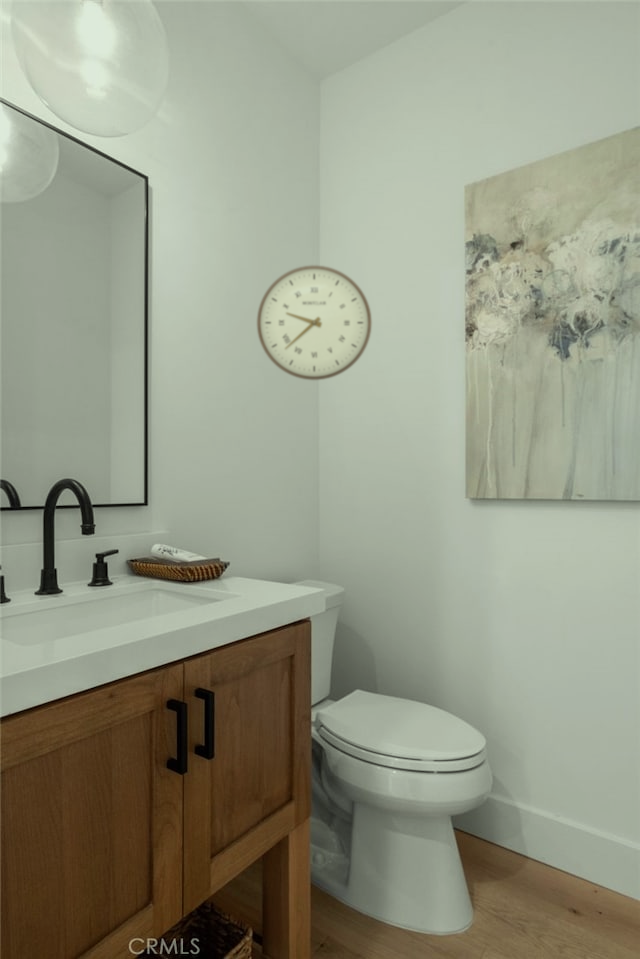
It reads 9h38
